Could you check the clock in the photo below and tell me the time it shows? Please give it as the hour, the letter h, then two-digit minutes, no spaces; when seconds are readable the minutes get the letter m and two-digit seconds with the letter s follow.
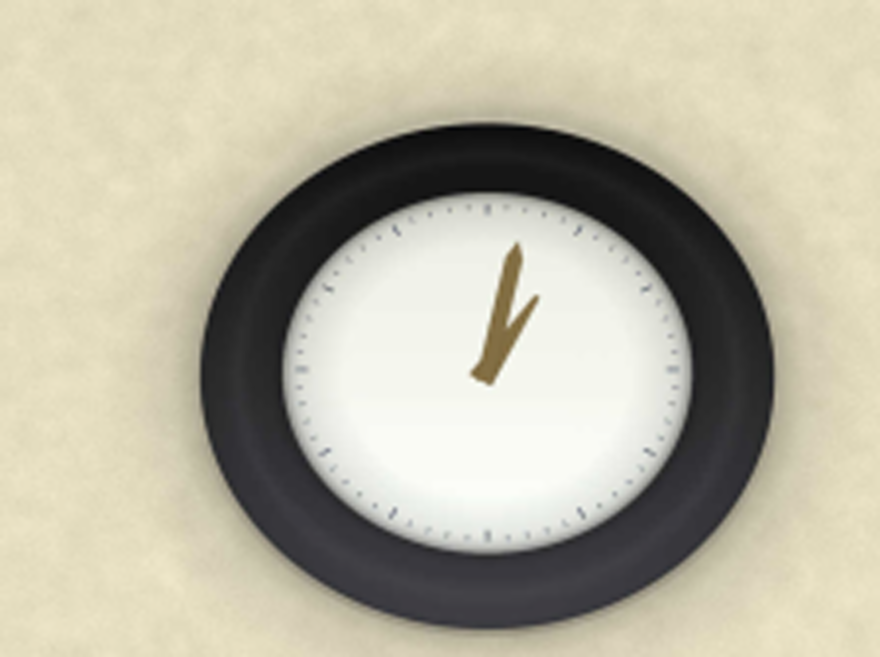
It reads 1h02
